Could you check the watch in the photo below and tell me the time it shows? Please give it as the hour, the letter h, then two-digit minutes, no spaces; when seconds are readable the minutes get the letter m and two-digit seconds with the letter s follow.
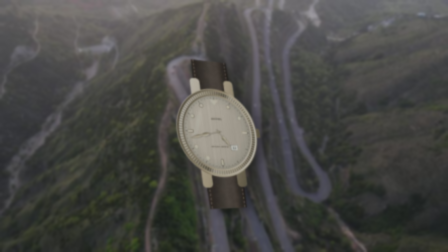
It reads 4h43
